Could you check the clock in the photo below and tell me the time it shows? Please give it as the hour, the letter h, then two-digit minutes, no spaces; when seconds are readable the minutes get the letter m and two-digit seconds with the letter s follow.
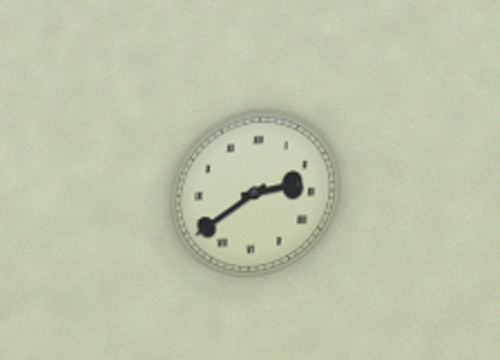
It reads 2h39
